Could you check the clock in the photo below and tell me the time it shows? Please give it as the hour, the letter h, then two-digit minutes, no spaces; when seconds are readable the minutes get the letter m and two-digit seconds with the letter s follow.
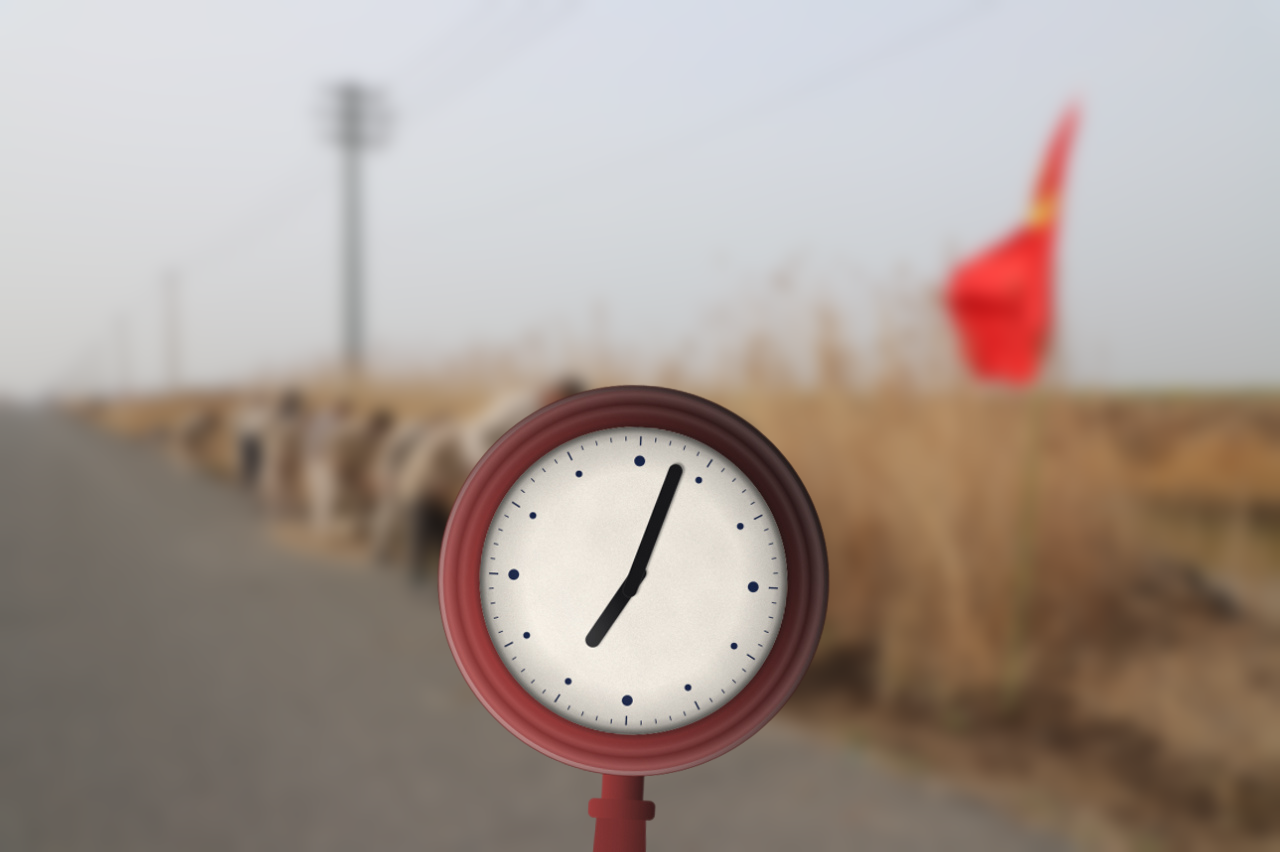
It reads 7h03
